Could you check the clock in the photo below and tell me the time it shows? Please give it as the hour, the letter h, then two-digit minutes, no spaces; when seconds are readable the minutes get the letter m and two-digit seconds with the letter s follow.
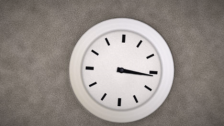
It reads 3h16
